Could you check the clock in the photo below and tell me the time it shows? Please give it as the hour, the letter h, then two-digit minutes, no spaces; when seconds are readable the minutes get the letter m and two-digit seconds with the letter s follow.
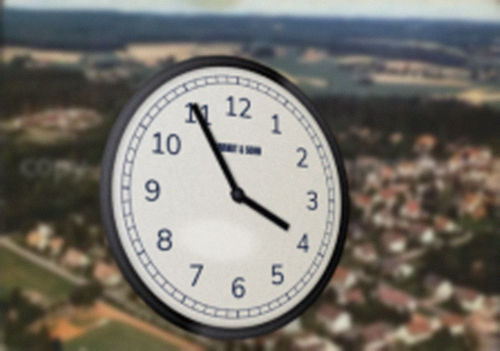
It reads 3h55
